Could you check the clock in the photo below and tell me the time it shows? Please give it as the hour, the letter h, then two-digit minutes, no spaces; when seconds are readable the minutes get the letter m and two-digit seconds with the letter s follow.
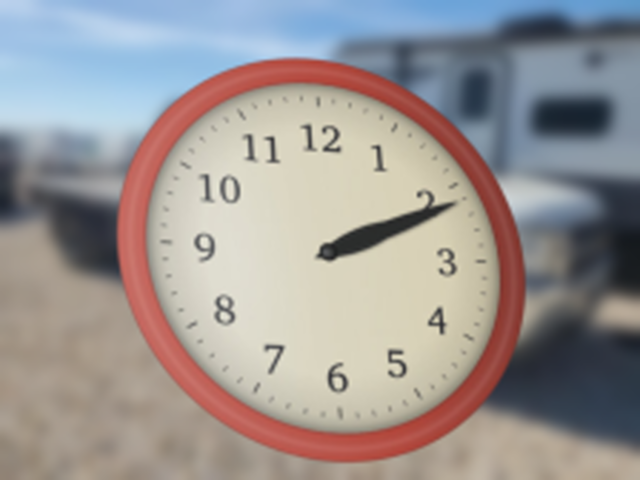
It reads 2h11
